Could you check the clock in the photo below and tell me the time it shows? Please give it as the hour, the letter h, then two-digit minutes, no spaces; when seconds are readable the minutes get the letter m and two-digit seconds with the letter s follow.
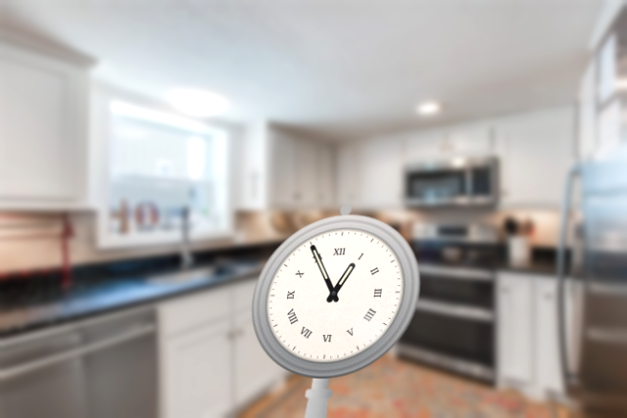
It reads 12h55
